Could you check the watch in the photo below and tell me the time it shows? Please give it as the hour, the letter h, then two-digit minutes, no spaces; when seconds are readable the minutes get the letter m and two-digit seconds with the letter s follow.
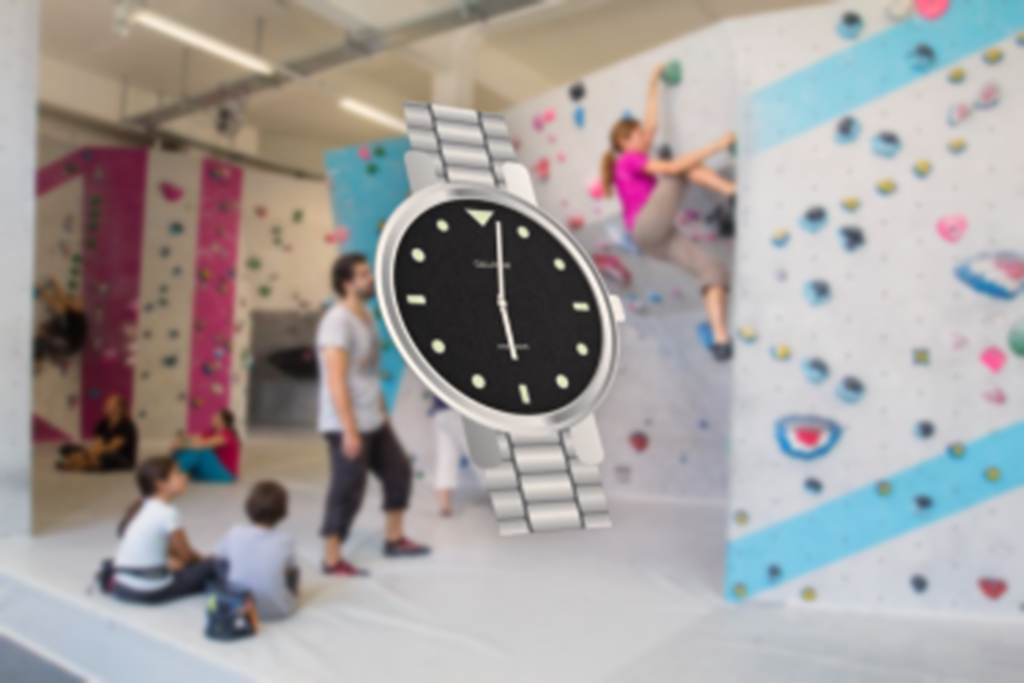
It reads 6h02
